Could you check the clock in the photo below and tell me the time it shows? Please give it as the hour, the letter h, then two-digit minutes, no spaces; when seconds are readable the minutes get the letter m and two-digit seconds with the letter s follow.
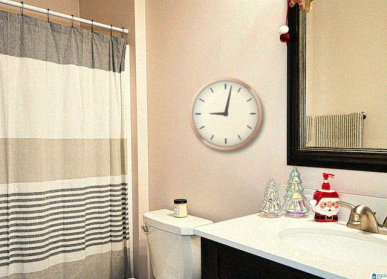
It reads 9h02
